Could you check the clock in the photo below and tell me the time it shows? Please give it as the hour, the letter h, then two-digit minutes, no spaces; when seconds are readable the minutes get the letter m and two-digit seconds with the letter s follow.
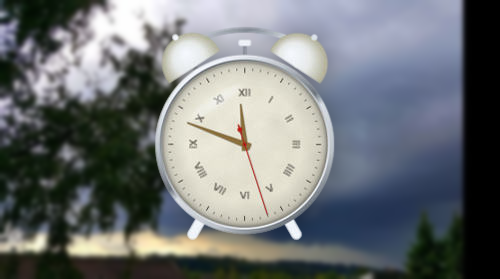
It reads 11h48m27s
